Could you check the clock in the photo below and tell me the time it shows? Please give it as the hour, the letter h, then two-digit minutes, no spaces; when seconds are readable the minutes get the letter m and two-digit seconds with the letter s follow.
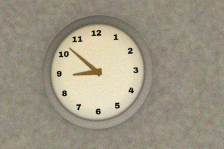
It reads 8h52
